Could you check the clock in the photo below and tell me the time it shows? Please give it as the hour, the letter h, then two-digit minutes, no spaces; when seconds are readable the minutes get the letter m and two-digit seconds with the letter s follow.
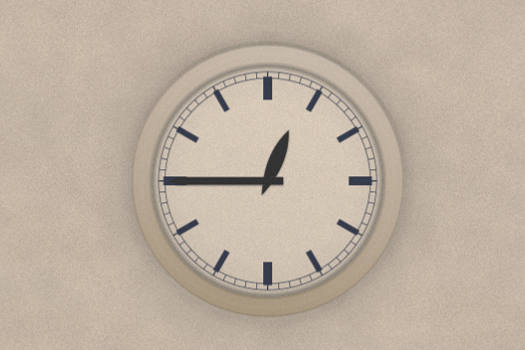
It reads 12h45
